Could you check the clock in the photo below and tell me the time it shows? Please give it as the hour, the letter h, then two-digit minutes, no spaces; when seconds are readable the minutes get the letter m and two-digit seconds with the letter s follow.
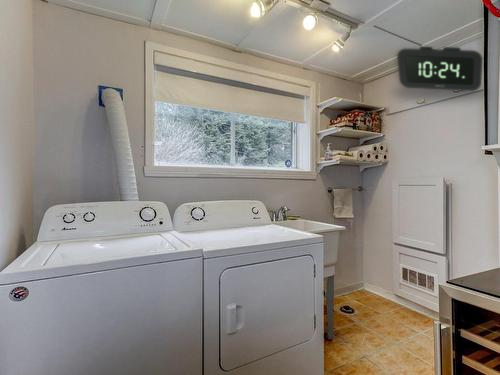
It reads 10h24
